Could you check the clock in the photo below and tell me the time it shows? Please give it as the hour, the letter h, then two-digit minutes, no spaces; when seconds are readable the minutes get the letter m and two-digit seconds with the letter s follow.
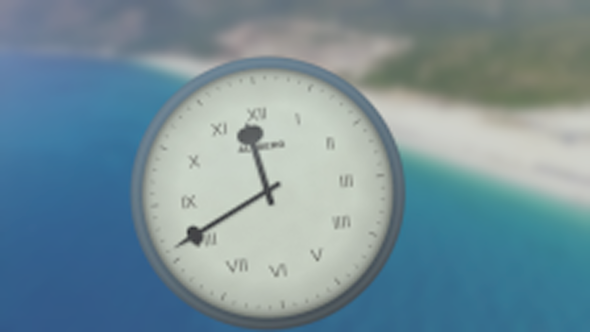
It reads 11h41
